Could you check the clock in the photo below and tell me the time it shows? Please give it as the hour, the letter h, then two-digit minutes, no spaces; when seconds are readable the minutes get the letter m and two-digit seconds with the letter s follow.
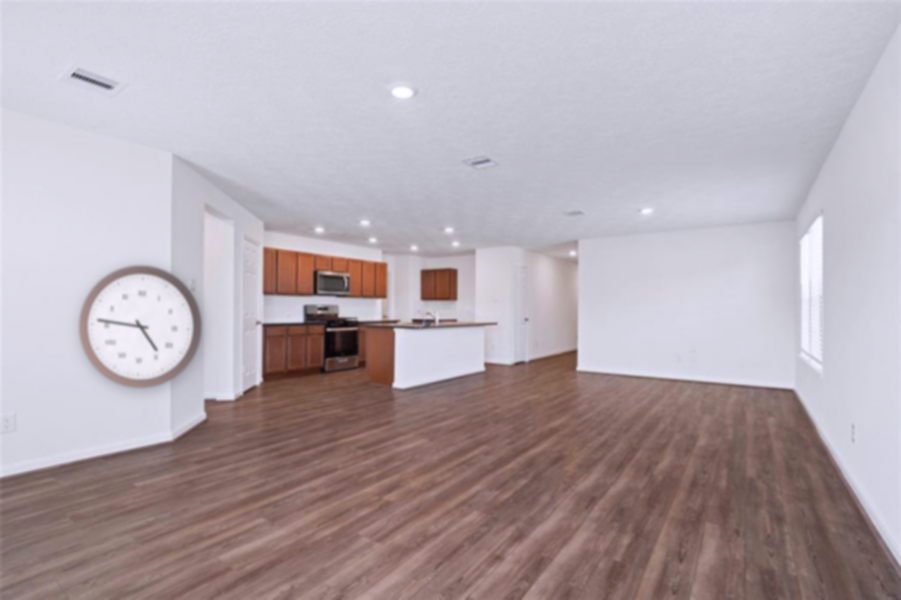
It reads 4h46
